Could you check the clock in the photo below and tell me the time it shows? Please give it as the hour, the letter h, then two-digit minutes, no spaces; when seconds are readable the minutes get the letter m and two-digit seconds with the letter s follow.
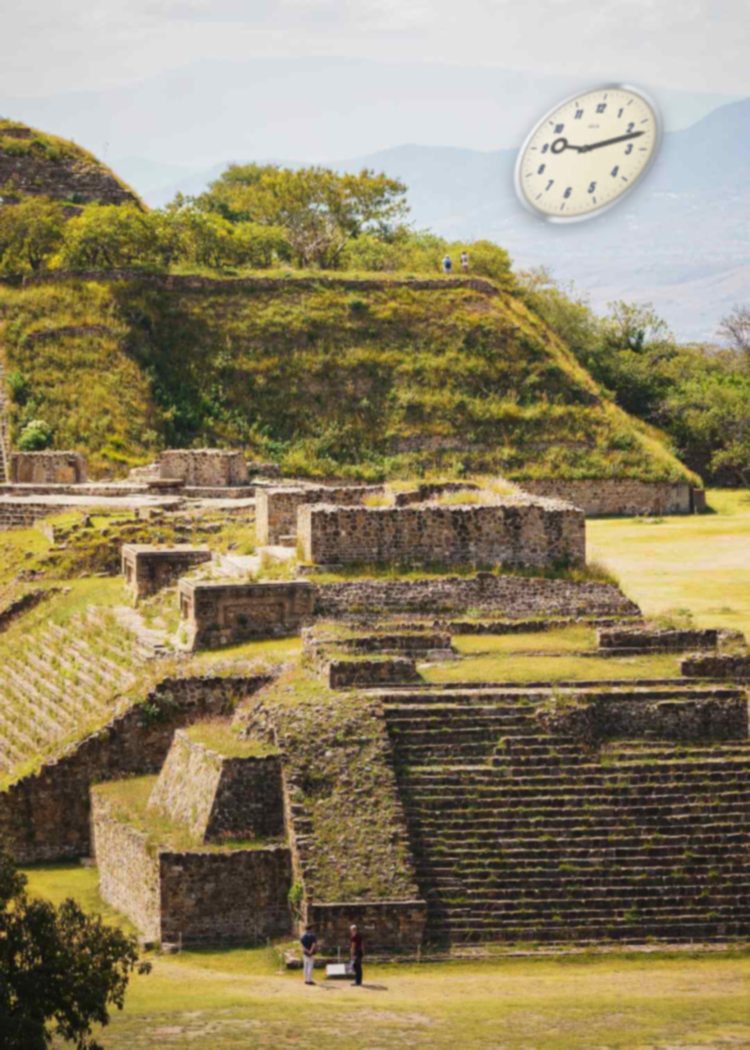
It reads 9h12
